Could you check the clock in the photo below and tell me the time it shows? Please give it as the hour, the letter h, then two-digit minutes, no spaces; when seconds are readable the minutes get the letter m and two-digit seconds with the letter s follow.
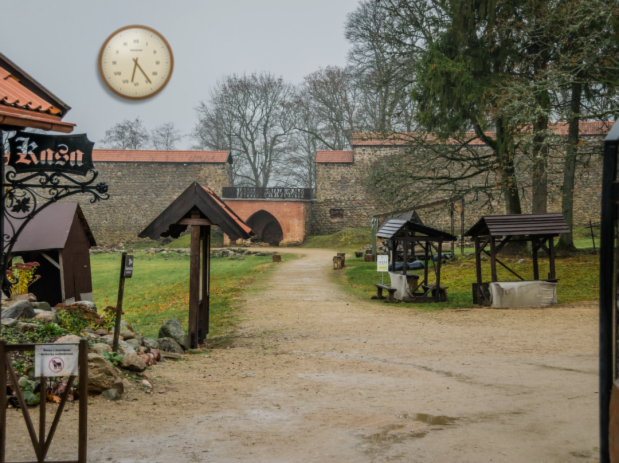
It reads 6h24
